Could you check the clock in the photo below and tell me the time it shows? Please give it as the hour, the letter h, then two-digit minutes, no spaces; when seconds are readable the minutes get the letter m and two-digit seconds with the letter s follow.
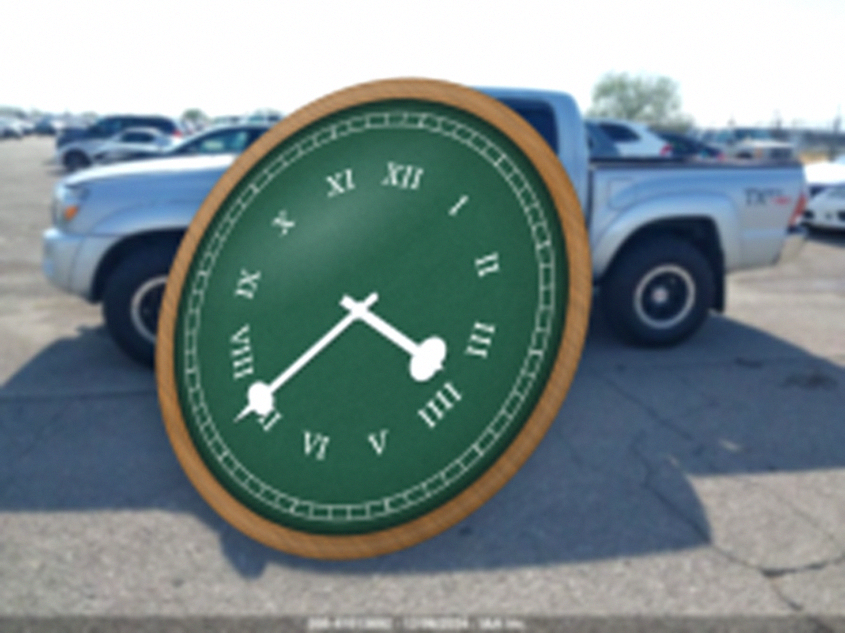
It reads 3h36
